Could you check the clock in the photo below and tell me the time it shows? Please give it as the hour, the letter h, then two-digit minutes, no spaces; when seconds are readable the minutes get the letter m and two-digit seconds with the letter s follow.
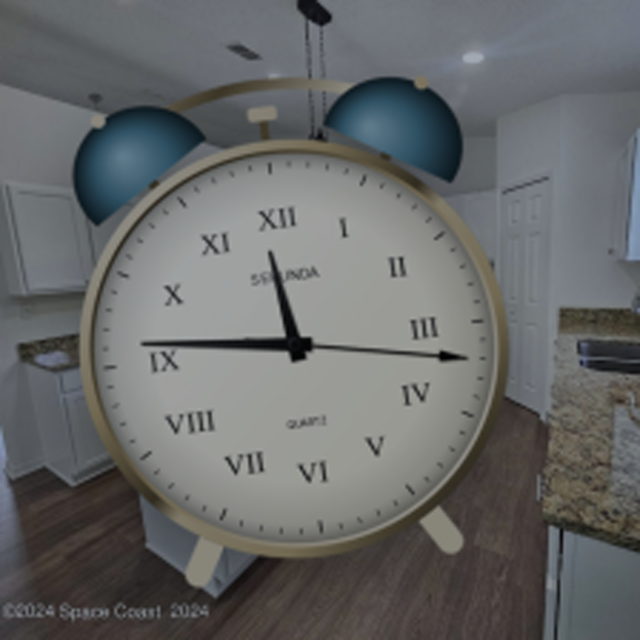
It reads 11h46m17s
